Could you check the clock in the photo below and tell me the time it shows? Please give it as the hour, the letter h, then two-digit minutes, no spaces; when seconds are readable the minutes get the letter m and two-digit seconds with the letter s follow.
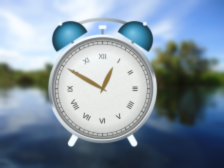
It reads 12h50
